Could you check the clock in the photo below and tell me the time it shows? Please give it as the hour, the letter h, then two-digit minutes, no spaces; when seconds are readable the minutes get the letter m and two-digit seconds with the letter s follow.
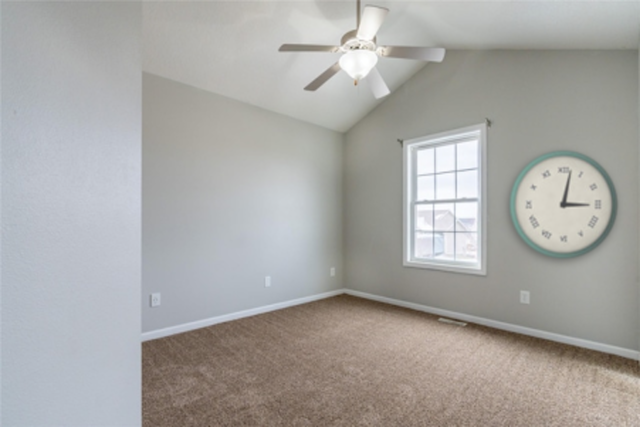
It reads 3h02
